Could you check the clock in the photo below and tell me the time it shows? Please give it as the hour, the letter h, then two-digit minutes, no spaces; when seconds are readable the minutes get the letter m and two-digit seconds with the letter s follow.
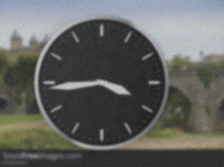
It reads 3h44
